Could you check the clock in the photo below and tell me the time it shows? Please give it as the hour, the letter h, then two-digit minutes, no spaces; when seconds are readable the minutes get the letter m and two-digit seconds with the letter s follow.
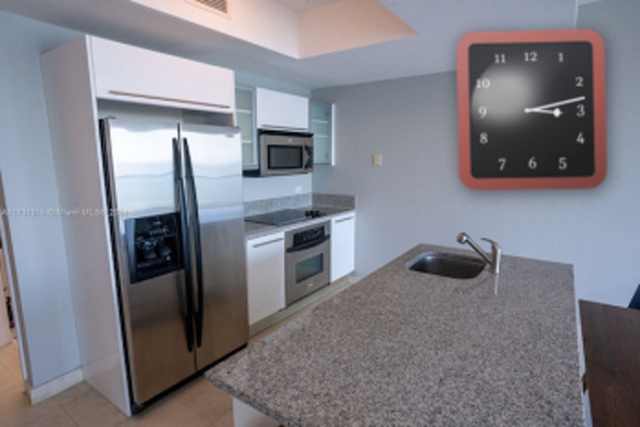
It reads 3h13
